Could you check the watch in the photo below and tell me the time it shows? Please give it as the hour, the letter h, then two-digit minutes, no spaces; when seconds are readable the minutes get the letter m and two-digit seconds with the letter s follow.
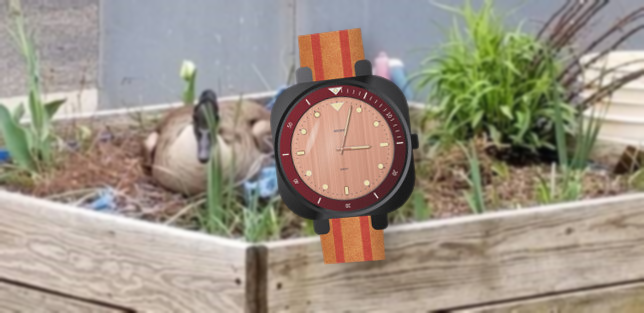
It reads 3h03
